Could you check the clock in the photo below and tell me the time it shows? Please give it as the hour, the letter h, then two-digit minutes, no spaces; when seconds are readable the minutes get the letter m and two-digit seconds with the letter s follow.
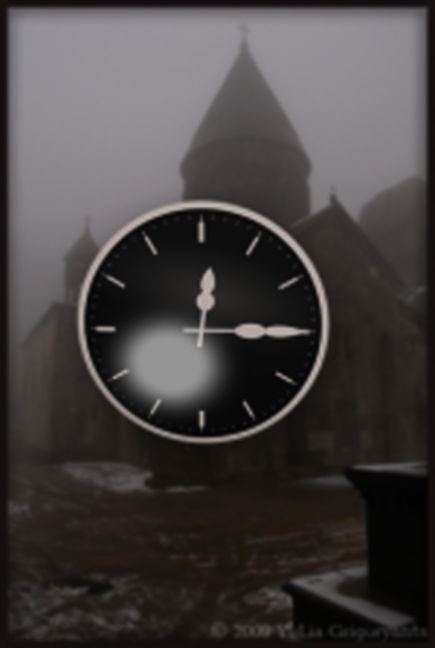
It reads 12h15
